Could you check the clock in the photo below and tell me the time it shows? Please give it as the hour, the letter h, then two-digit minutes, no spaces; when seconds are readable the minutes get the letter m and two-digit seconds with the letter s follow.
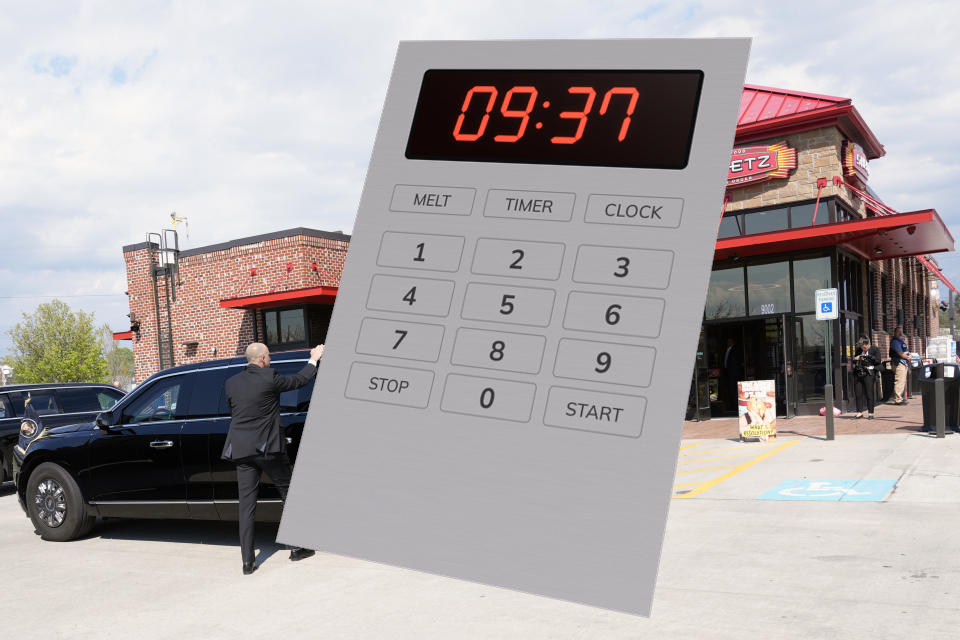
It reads 9h37
